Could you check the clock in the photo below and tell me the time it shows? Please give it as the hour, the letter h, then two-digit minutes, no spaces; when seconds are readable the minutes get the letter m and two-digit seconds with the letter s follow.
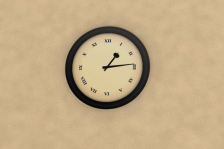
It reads 1h14
